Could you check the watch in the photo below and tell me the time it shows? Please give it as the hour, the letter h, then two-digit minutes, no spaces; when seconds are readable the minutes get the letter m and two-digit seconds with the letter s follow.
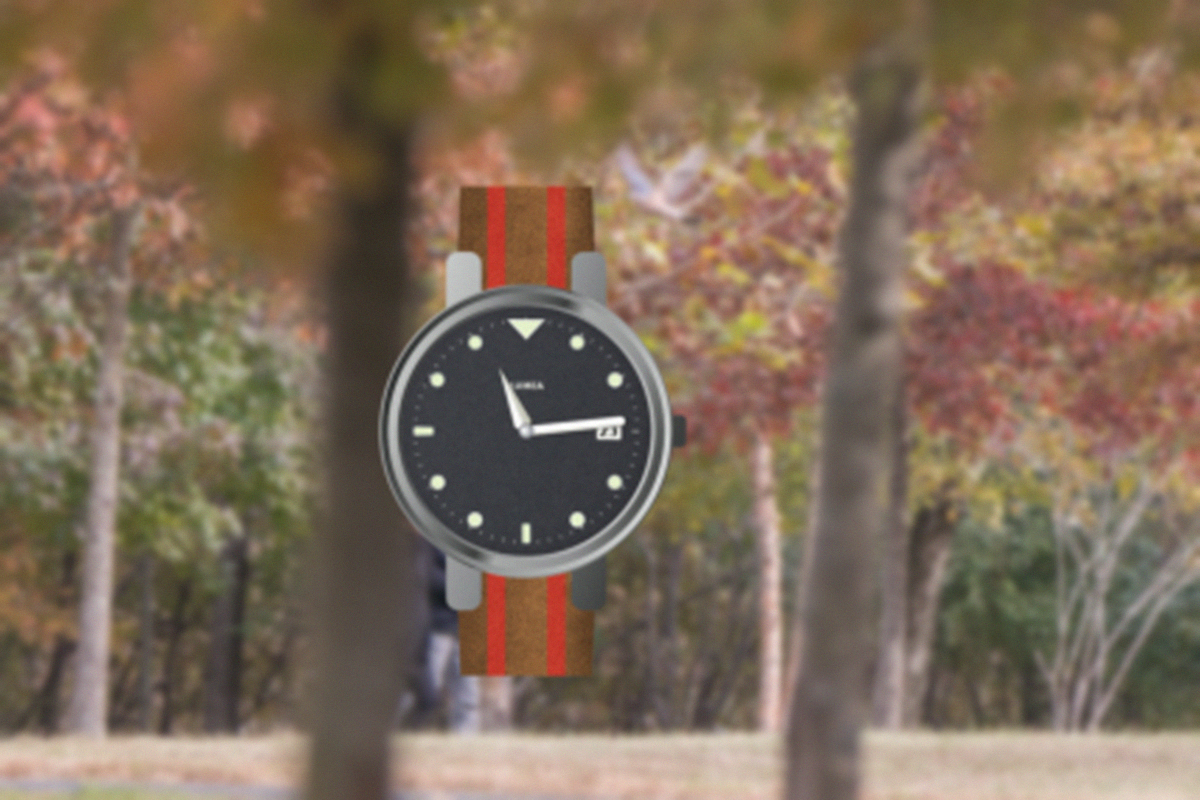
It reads 11h14
